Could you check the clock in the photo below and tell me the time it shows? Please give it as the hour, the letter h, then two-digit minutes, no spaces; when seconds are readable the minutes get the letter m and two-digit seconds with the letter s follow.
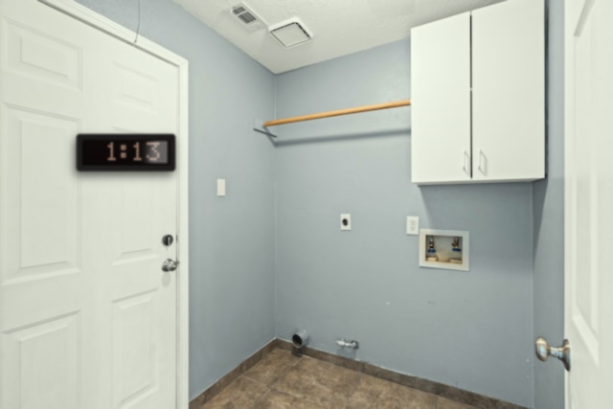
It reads 1h13
